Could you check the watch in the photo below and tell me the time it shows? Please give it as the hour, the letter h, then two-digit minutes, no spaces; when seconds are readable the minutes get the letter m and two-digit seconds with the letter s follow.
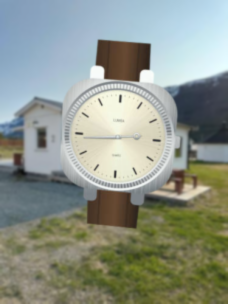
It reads 2h44
